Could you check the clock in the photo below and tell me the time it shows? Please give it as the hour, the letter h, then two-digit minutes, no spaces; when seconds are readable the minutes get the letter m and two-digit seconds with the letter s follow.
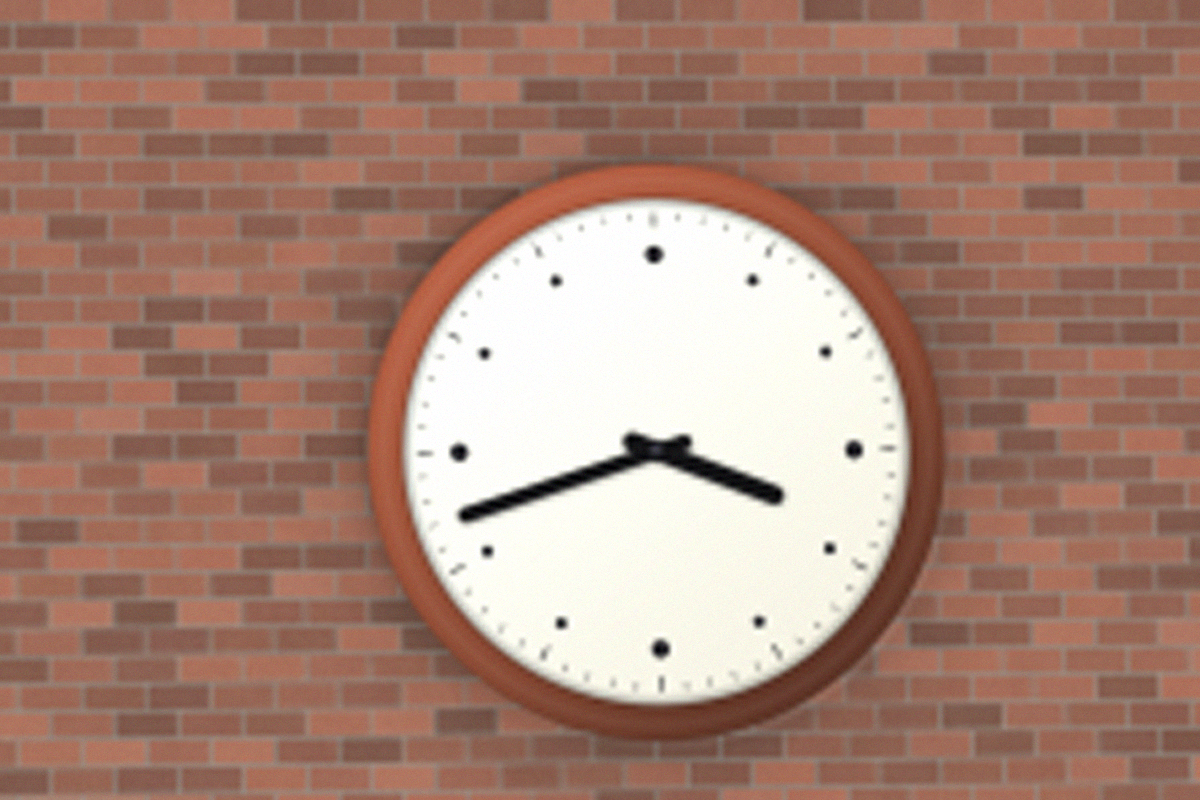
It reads 3h42
